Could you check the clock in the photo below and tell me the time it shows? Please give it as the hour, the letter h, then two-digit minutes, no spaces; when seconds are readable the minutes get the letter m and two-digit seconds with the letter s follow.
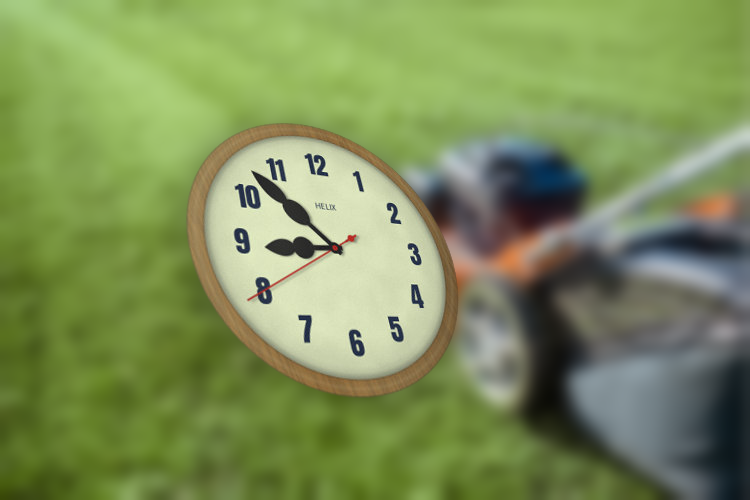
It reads 8h52m40s
